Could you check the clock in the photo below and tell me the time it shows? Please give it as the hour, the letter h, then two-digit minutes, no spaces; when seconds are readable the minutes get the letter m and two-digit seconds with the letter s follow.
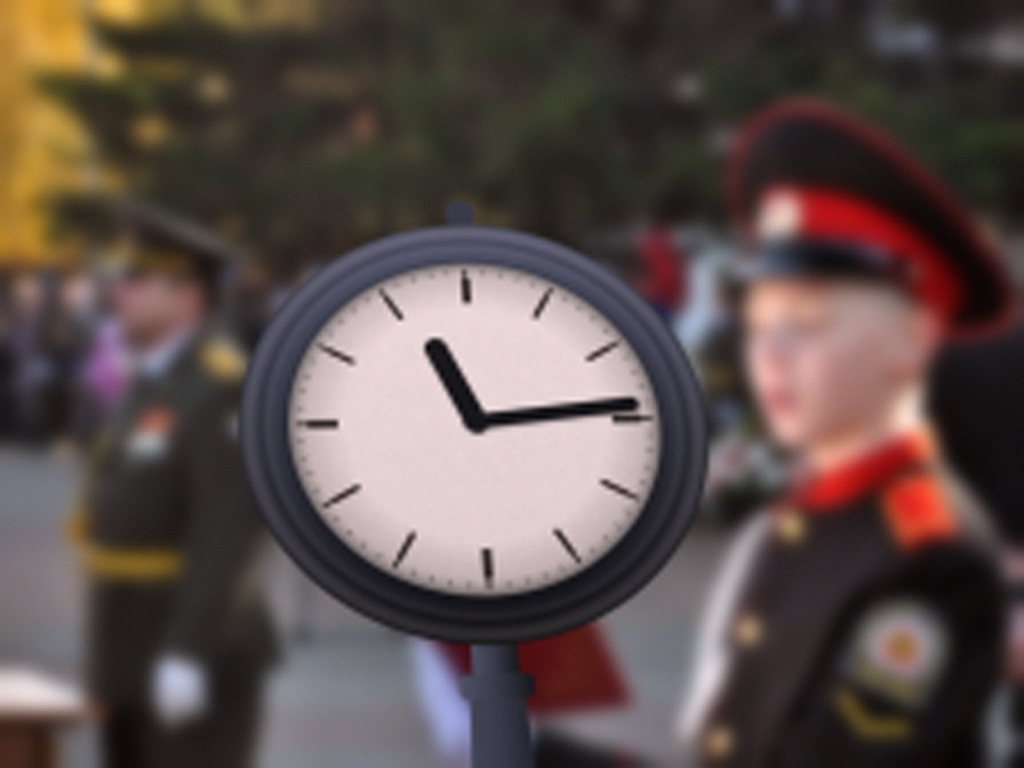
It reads 11h14
